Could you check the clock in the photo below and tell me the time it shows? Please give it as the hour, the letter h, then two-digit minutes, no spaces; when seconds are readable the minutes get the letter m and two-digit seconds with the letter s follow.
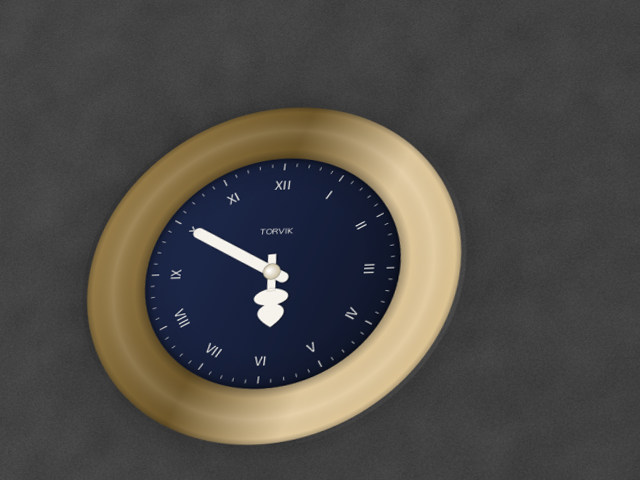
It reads 5h50
